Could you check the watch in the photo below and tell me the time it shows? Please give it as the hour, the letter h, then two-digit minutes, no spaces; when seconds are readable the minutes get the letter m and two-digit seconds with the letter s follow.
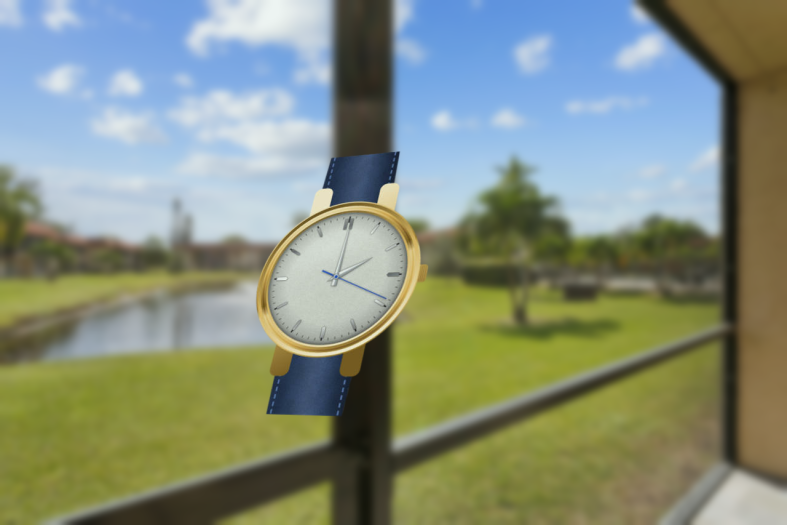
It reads 2h00m19s
